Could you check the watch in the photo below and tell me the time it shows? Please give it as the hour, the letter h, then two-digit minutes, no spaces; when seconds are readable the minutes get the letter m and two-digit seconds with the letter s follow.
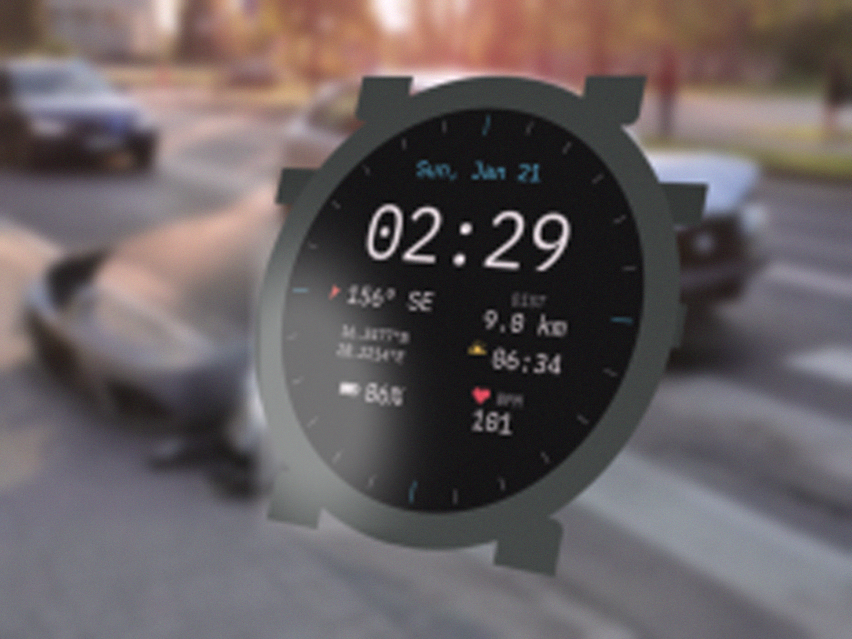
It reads 2h29
